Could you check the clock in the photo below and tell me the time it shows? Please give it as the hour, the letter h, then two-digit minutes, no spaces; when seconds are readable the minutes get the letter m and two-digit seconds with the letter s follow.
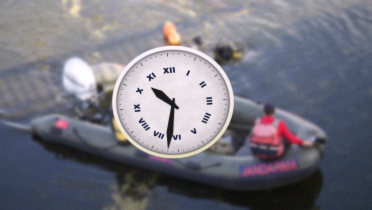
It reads 10h32
